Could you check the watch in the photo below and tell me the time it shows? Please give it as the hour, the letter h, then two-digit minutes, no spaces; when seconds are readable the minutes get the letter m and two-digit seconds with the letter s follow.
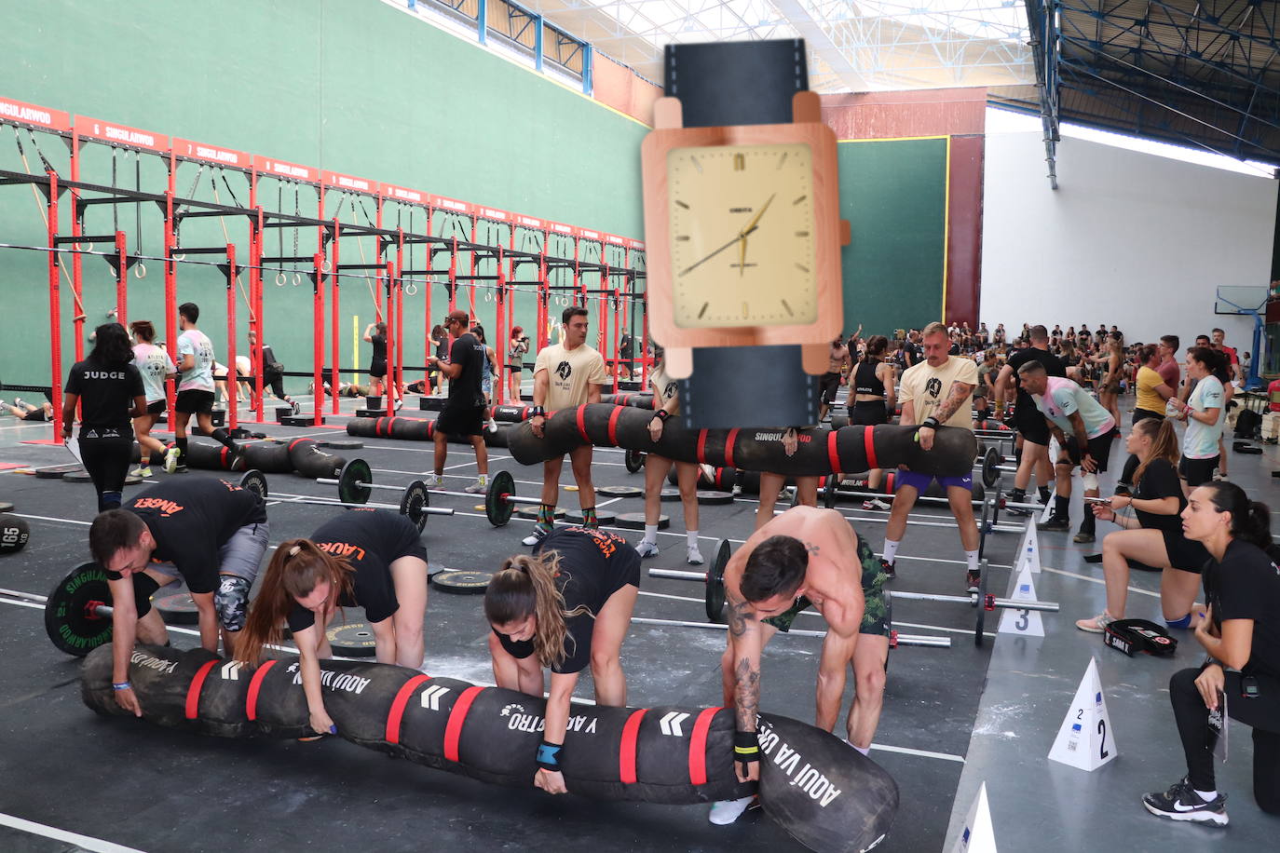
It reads 6h06m40s
